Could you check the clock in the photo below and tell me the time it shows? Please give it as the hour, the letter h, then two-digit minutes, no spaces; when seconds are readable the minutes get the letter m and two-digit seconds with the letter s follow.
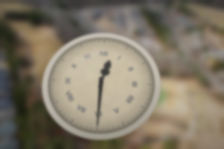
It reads 12h30
